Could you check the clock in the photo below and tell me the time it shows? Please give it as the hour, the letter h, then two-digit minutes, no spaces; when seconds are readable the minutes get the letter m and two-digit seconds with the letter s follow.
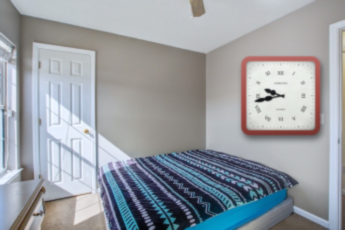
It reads 9h43
